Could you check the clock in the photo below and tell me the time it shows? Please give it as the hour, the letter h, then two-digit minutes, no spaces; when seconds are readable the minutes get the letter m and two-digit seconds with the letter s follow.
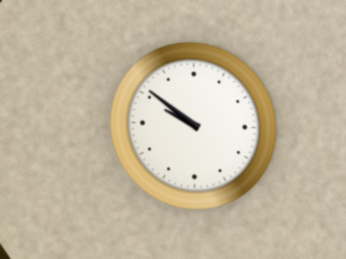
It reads 9h51
